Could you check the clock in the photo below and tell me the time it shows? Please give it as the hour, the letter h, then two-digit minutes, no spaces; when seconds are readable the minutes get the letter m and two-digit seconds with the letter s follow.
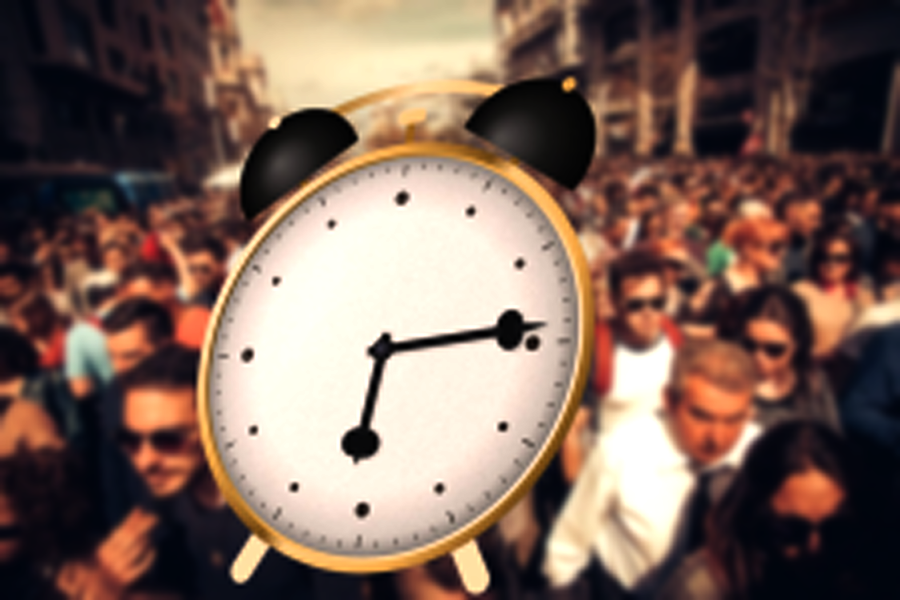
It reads 6h14
